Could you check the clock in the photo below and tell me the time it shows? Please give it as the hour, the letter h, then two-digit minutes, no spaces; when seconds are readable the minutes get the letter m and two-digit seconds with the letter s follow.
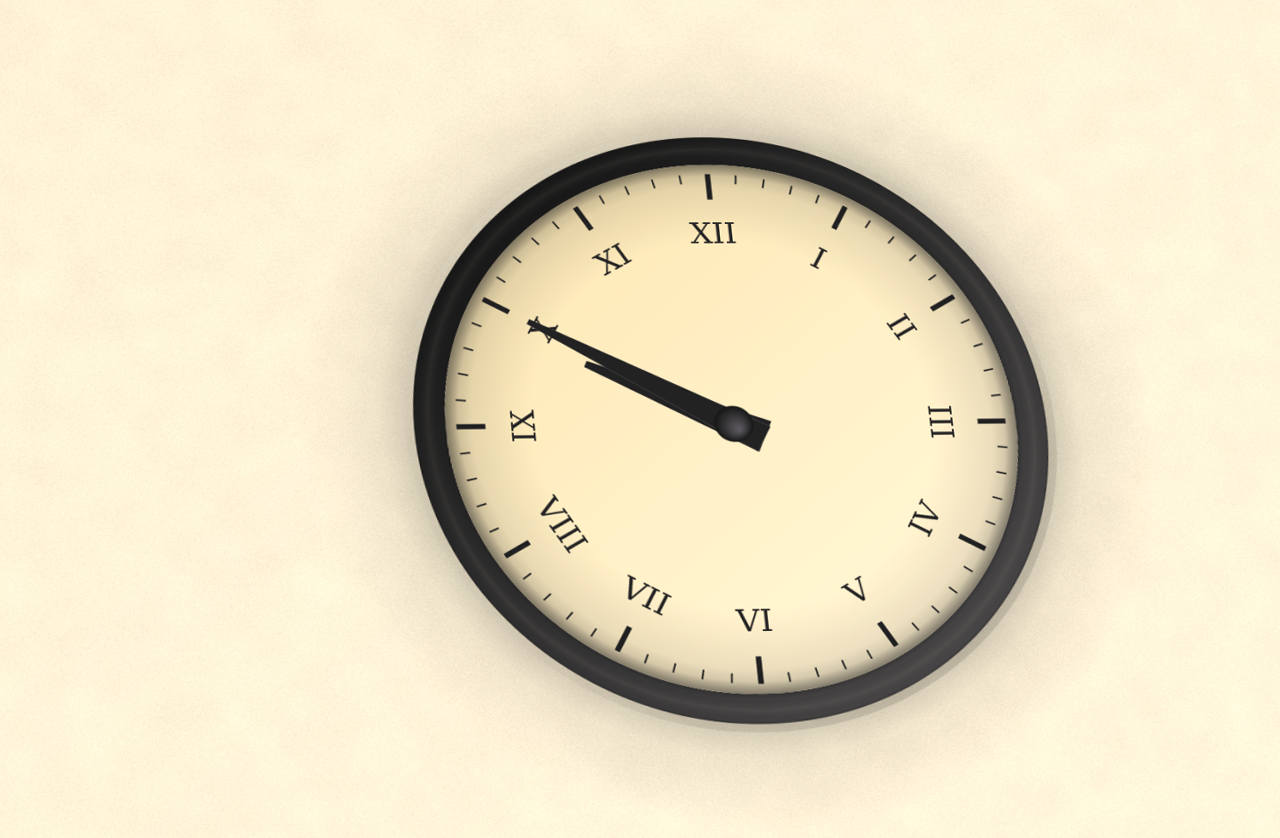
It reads 9h50
